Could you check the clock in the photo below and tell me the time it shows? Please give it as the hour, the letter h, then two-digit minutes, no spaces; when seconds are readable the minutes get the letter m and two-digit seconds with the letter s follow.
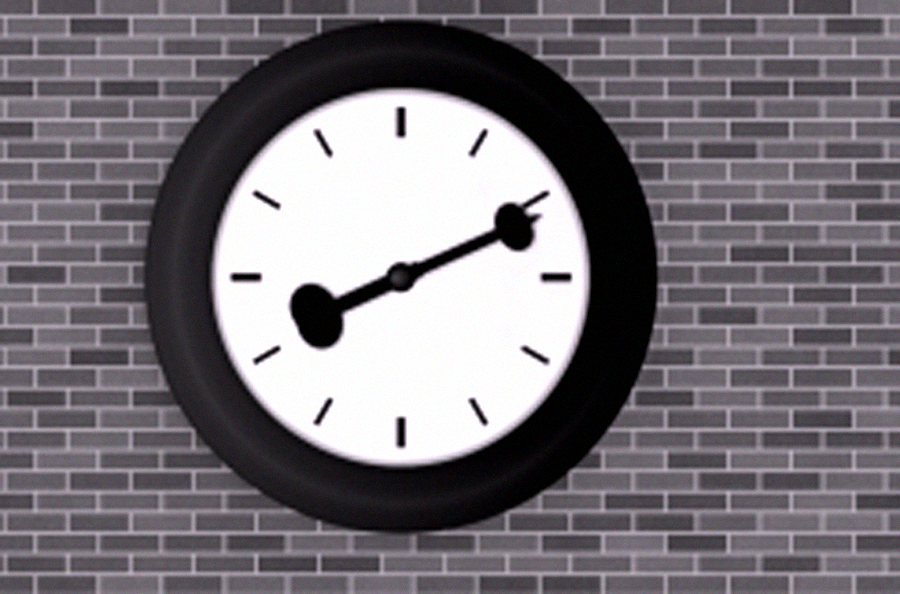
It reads 8h11
